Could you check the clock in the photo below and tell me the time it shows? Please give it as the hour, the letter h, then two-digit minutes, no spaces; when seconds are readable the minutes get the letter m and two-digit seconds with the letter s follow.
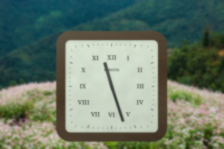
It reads 11h27
